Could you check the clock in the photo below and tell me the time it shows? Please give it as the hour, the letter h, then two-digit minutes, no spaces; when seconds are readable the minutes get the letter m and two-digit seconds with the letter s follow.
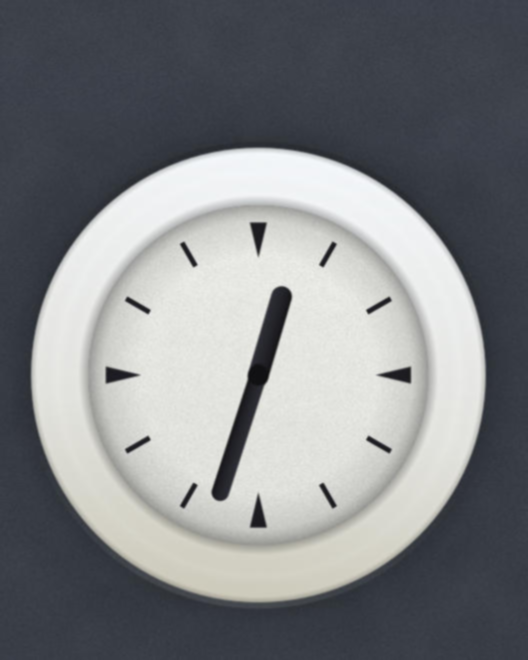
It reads 12h33
